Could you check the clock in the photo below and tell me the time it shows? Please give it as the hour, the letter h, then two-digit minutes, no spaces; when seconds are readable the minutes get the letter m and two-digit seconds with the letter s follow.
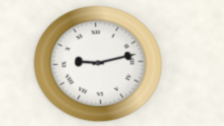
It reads 9h13
